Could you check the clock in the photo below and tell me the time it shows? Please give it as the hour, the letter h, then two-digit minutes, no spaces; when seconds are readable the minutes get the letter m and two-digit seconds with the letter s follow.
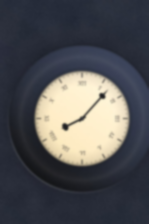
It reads 8h07
